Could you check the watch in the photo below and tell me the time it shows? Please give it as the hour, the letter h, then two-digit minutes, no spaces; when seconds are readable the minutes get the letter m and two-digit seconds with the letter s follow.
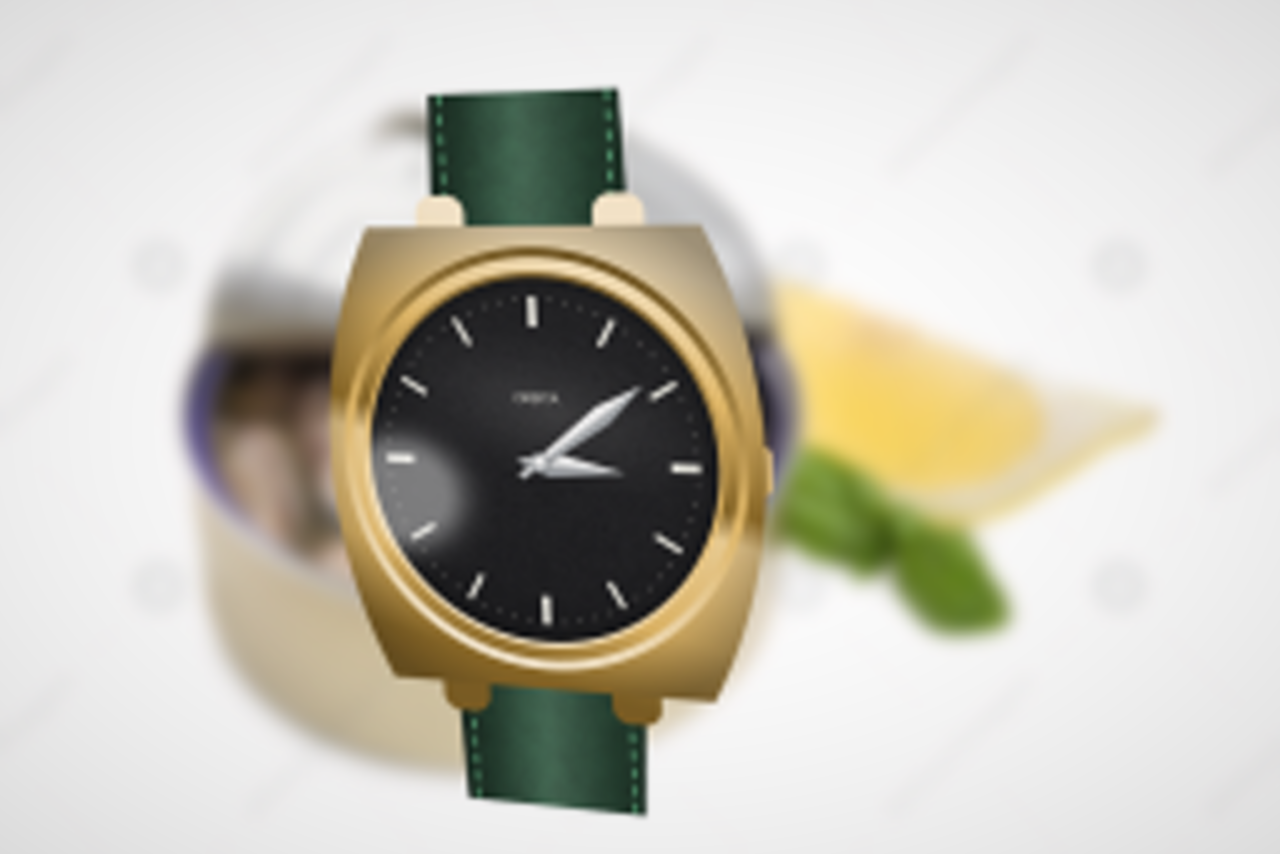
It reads 3h09
